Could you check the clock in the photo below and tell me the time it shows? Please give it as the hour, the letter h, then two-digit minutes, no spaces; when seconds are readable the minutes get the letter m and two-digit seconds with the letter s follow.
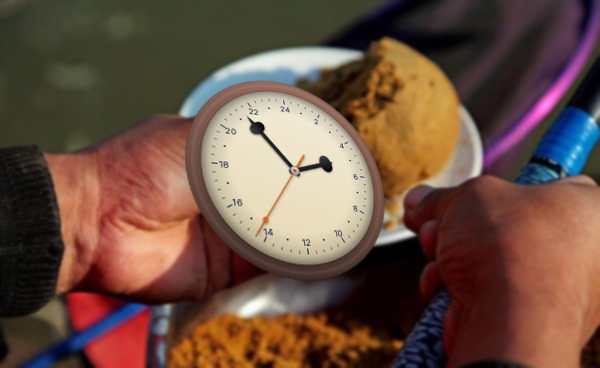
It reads 4h53m36s
